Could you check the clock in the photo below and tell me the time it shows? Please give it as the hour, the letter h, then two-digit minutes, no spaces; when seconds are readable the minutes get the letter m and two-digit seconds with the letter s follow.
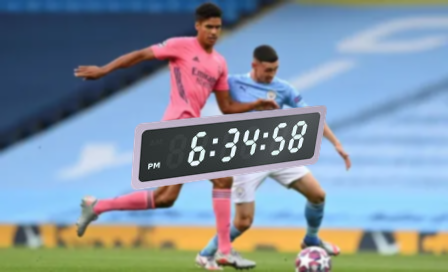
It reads 6h34m58s
